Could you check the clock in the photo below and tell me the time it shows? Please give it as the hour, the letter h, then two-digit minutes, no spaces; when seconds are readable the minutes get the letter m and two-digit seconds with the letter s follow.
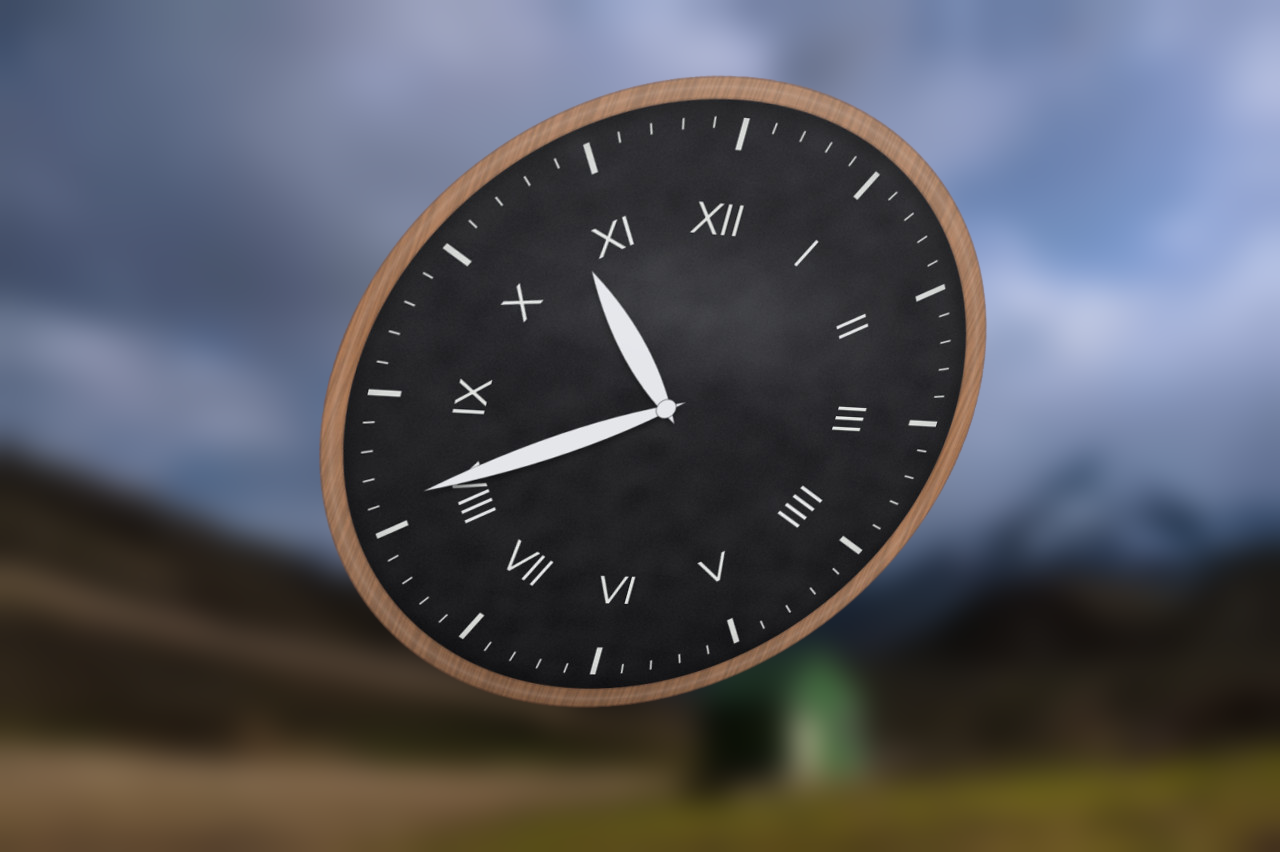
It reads 10h41
